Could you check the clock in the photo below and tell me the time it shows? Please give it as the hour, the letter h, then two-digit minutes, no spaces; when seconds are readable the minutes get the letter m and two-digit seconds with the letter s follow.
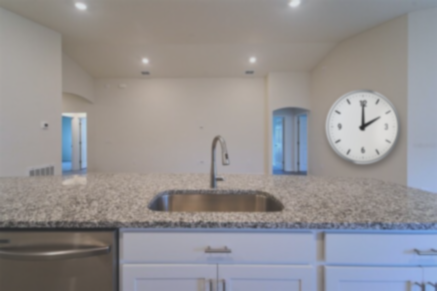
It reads 2h00
